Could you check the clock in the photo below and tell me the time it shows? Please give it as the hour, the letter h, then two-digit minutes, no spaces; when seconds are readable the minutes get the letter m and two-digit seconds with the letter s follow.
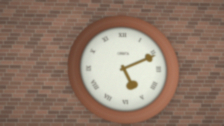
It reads 5h11
